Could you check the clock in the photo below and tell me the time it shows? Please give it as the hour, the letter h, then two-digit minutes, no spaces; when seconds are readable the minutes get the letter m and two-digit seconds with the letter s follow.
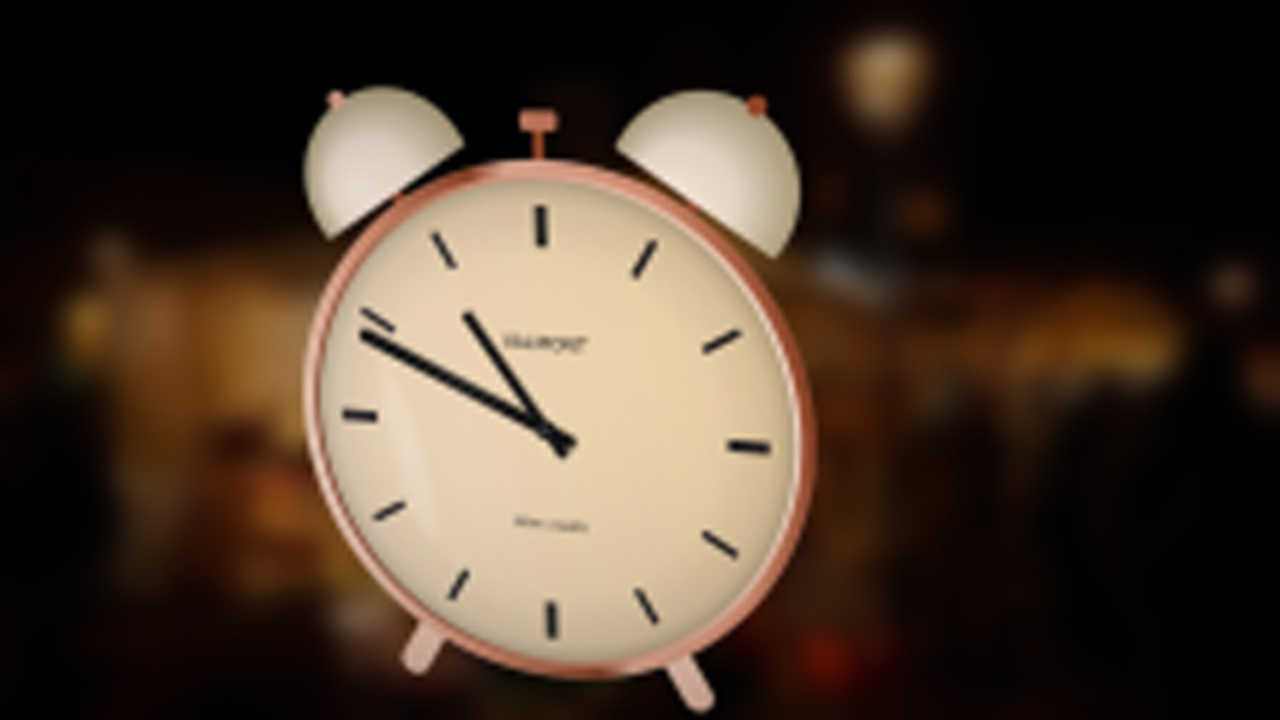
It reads 10h49
